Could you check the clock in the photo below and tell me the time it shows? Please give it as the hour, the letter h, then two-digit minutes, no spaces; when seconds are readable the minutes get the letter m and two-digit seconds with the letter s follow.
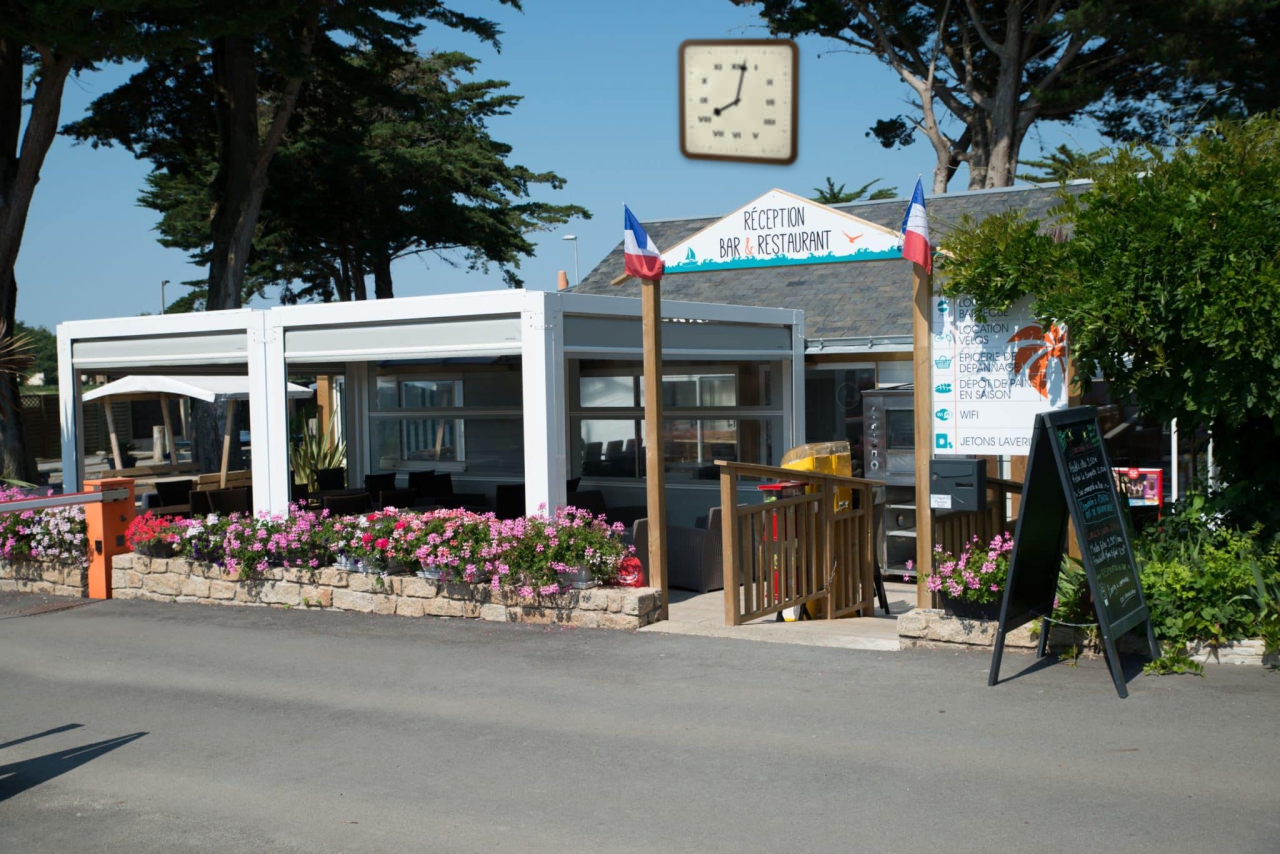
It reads 8h02
